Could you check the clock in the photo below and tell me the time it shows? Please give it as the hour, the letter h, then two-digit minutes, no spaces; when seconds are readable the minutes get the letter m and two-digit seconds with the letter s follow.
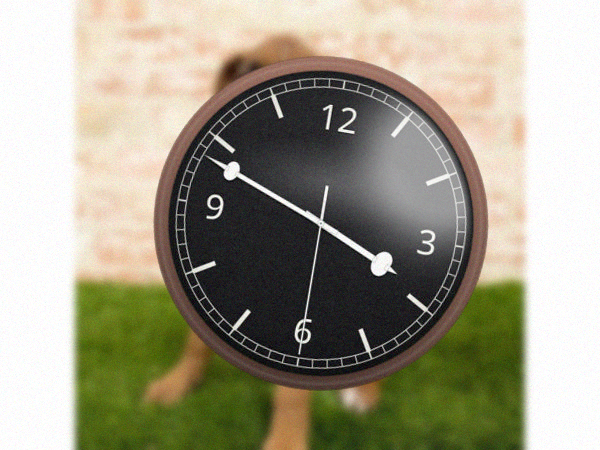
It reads 3h48m30s
